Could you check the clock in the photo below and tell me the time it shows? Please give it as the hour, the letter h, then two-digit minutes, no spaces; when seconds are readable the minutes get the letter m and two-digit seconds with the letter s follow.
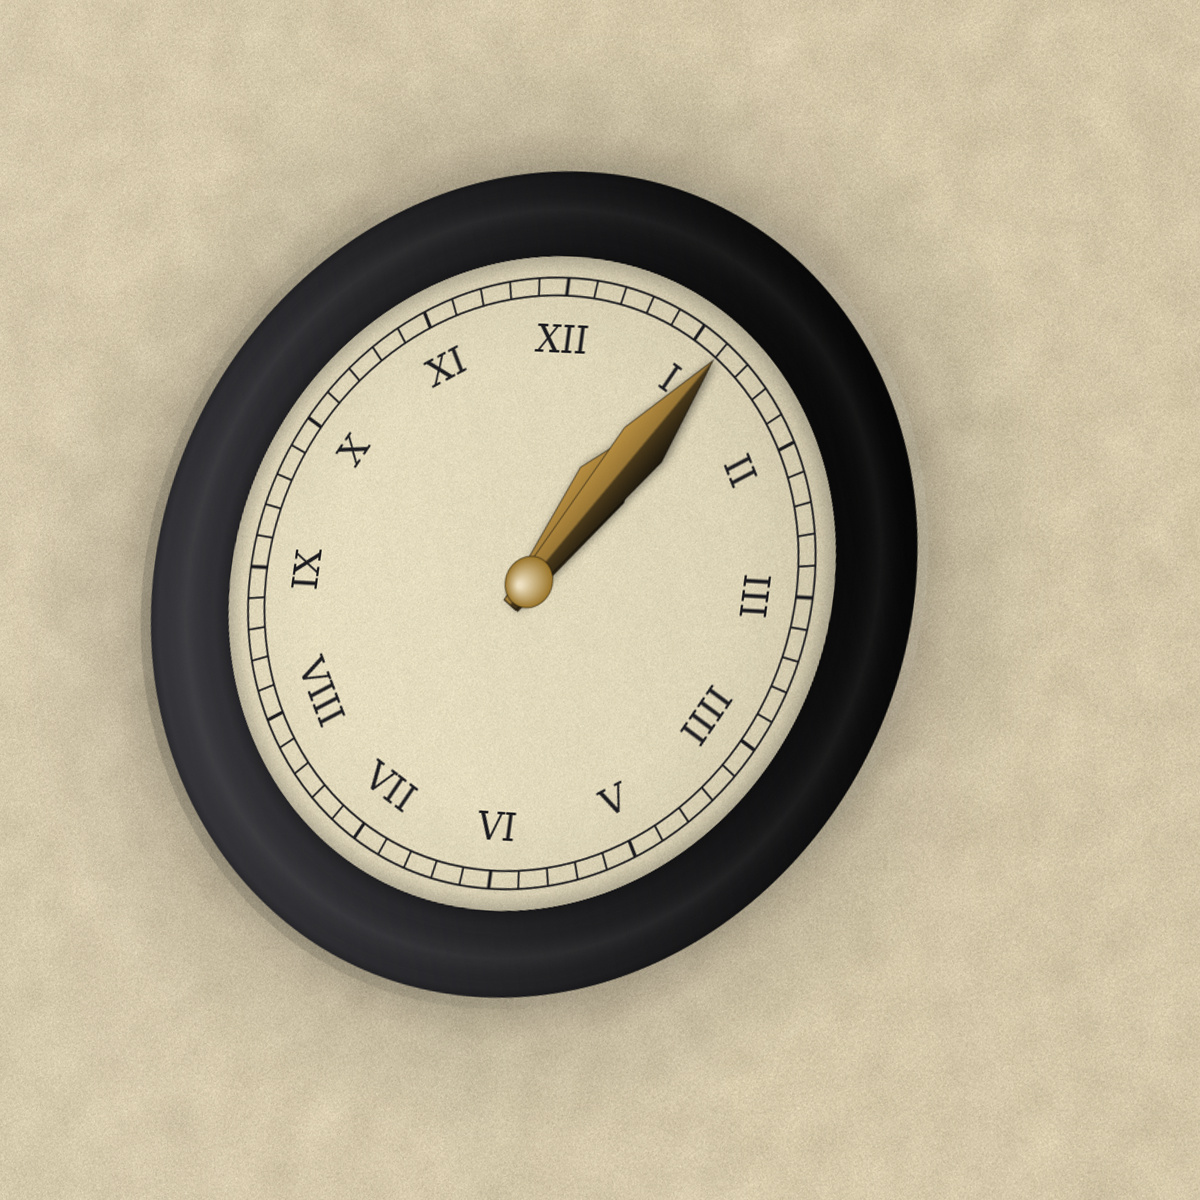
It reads 1h06
